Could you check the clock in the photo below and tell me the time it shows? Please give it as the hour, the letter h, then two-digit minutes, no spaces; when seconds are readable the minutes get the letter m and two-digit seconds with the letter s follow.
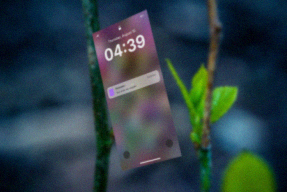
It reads 4h39
